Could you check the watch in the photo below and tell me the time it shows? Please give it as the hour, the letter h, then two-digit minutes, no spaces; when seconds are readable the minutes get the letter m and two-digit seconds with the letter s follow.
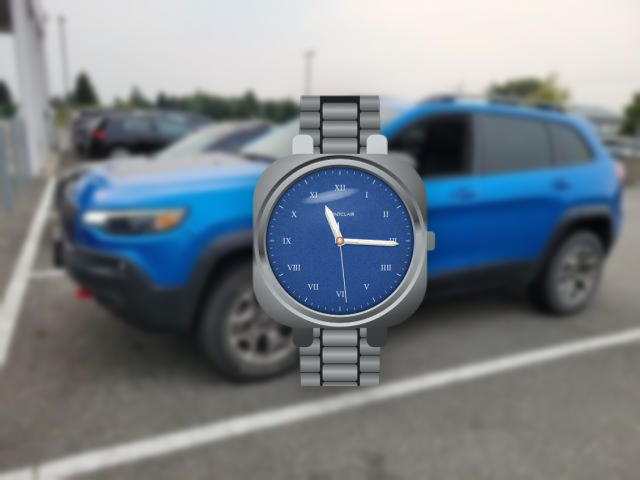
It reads 11h15m29s
